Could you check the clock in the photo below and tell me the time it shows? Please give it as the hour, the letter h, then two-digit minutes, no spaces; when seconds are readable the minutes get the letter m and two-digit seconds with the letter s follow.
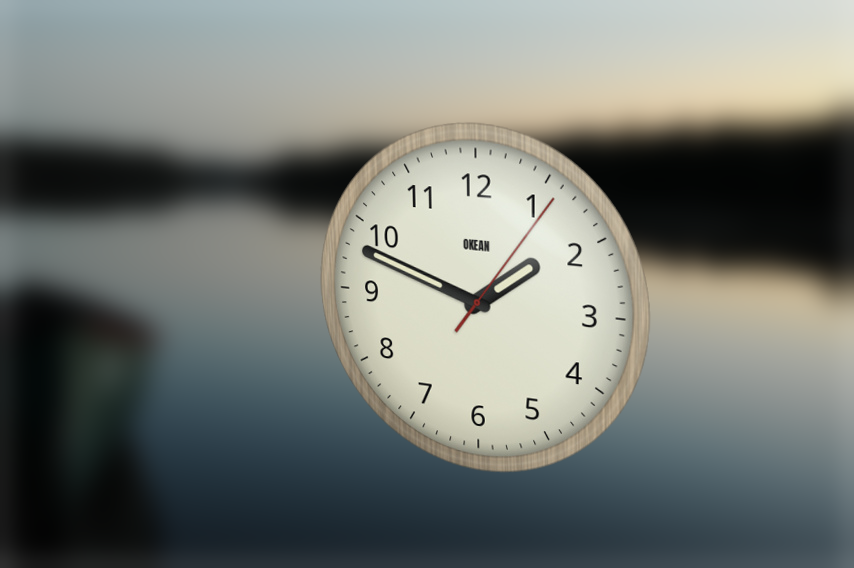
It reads 1h48m06s
